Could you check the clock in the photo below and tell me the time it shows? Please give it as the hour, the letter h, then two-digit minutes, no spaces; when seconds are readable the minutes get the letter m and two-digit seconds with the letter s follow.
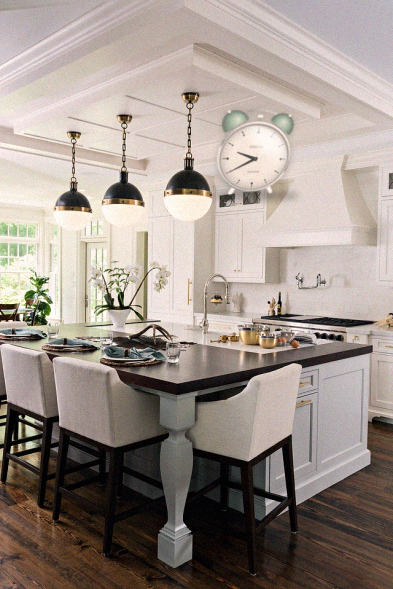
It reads 9h40
